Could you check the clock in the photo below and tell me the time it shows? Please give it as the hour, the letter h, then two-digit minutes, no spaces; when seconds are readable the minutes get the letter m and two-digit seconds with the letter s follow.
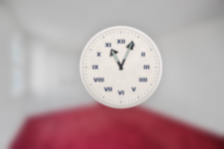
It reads 11h04
